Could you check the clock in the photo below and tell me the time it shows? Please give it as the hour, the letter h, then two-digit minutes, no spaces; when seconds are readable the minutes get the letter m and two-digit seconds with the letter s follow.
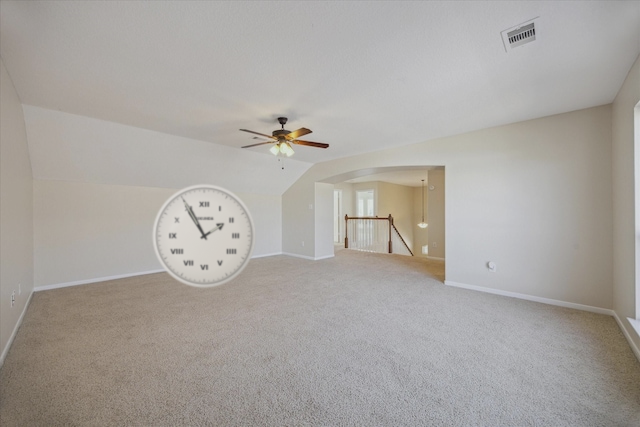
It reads 1h55
